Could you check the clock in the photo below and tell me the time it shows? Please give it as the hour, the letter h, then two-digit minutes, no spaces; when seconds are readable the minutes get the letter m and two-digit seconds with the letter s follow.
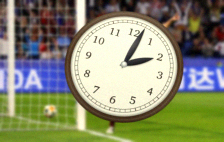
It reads 2h02
